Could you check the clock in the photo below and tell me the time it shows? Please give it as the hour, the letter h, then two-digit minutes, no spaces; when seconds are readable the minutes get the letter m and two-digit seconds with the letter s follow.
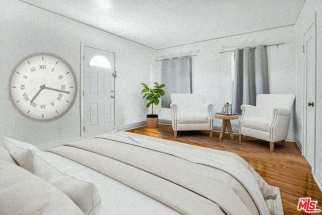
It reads 7h17
